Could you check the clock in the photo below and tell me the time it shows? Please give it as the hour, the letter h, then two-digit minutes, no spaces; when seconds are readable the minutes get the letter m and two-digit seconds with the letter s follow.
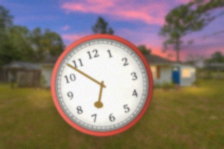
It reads 6h53
